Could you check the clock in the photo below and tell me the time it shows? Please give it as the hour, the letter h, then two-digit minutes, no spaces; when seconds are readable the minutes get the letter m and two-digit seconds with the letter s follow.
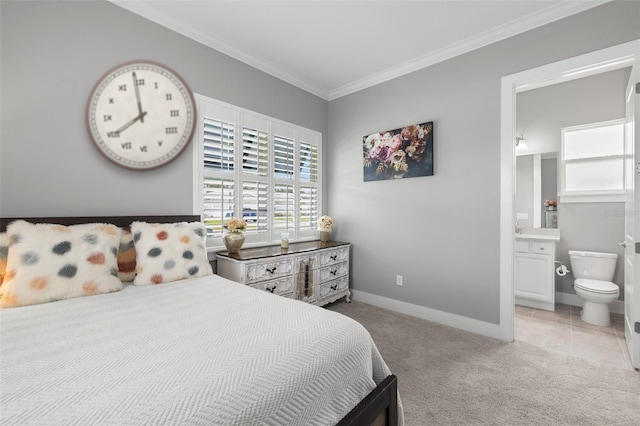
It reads 7h59
